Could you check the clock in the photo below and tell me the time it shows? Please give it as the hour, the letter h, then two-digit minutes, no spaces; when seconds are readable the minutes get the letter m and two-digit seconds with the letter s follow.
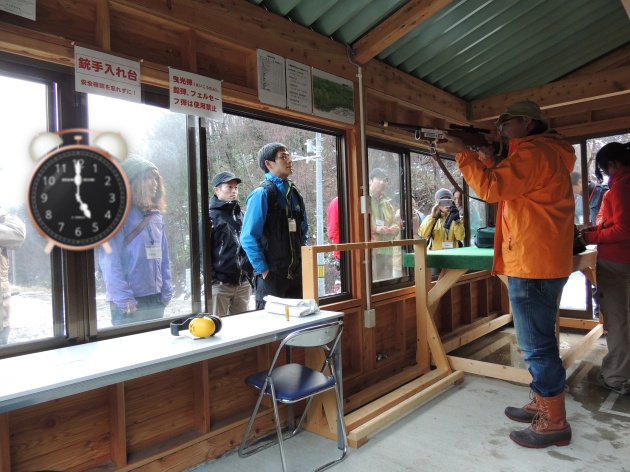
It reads 5h00
